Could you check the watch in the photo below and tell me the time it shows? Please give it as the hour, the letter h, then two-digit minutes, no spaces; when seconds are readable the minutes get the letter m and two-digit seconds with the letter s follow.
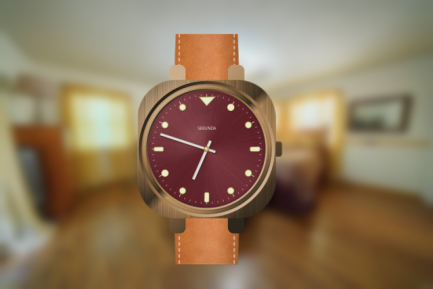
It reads 6h48
